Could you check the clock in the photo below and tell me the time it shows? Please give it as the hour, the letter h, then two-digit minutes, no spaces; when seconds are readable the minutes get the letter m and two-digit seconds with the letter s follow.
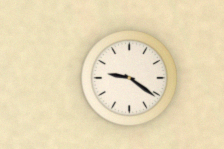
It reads 9h21
